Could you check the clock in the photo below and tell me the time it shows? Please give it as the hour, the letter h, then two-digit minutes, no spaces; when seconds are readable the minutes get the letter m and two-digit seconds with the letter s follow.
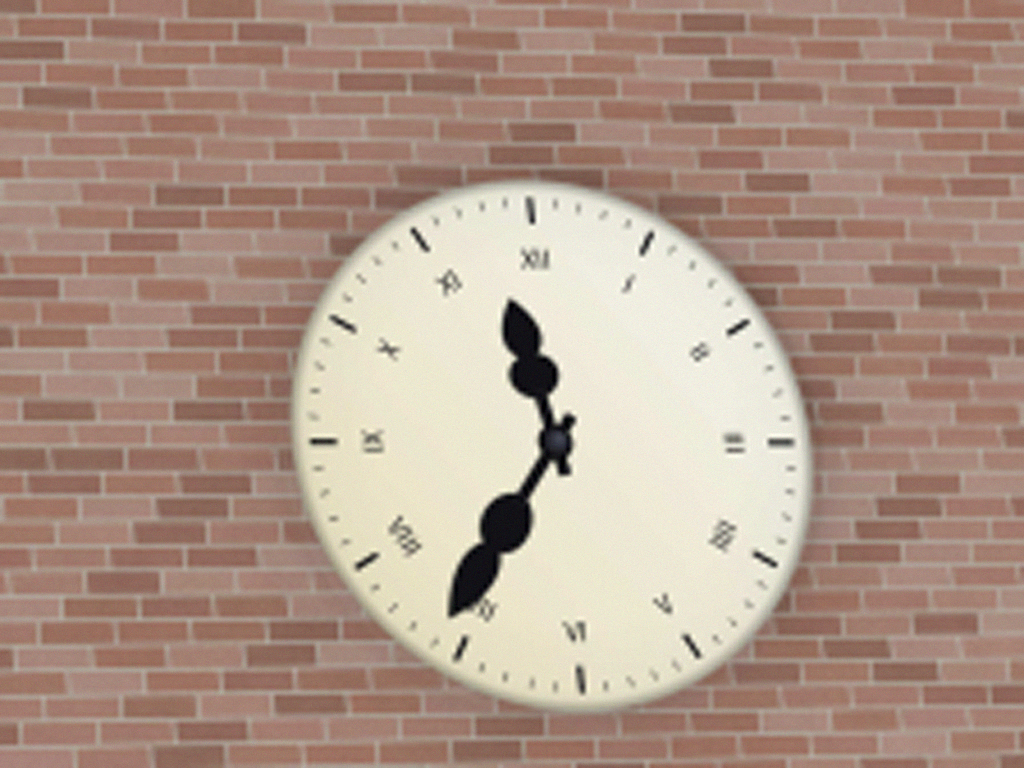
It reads 11h36
